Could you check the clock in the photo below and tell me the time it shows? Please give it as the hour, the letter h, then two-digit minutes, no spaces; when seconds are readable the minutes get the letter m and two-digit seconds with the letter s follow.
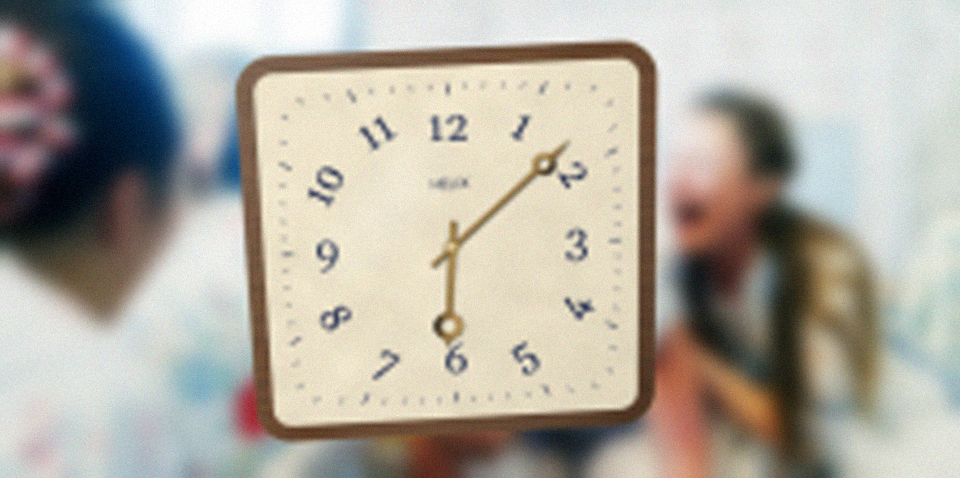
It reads 6h08
